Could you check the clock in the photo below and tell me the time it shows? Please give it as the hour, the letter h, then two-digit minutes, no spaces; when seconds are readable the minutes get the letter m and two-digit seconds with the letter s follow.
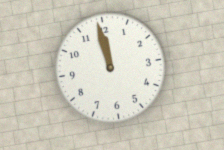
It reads 11h59
